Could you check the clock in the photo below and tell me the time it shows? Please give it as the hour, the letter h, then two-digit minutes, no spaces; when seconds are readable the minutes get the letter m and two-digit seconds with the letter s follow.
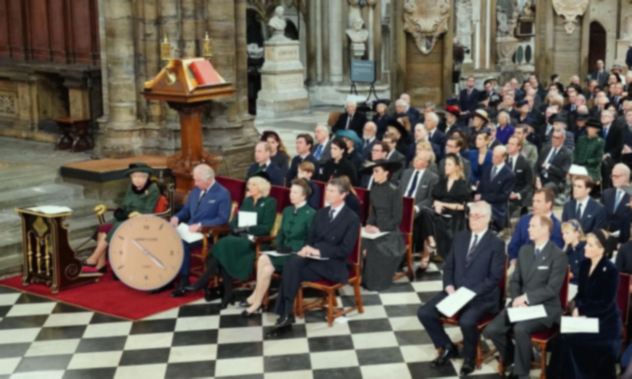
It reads 10h22
